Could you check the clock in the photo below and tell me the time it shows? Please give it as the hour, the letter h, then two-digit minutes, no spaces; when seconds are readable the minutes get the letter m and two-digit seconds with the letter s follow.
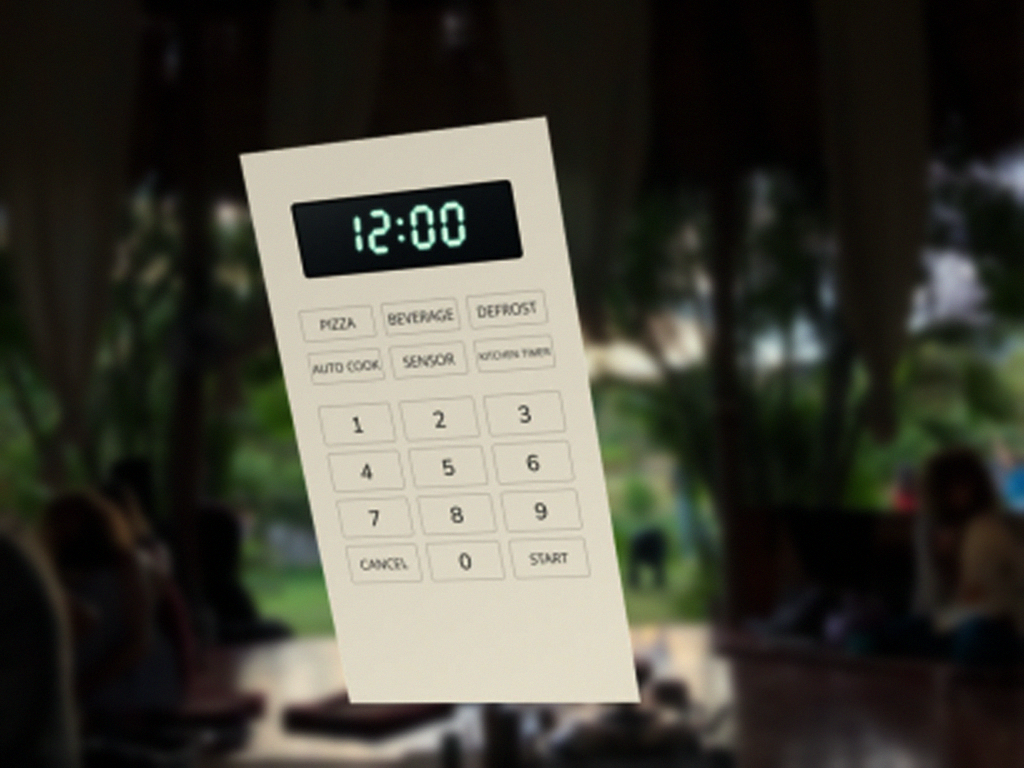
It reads 12h00
